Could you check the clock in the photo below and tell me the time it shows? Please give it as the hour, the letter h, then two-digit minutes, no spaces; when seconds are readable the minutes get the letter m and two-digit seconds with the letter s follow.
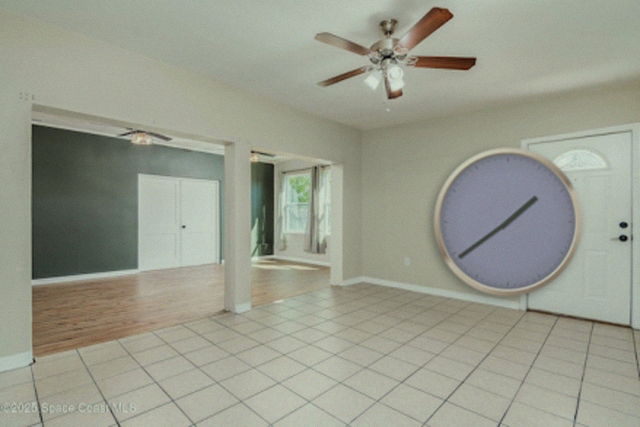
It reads 1h39
